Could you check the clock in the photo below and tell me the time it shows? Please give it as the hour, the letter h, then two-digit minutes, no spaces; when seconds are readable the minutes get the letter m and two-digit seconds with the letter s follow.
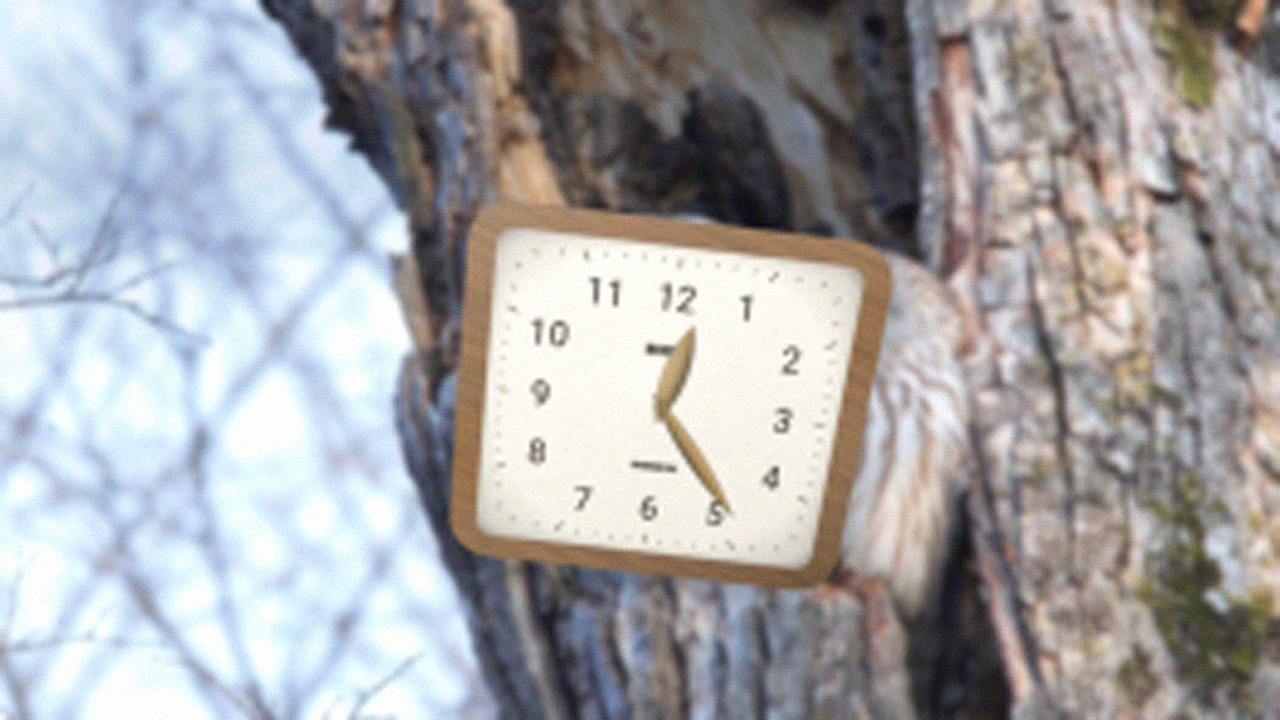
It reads 12h24
